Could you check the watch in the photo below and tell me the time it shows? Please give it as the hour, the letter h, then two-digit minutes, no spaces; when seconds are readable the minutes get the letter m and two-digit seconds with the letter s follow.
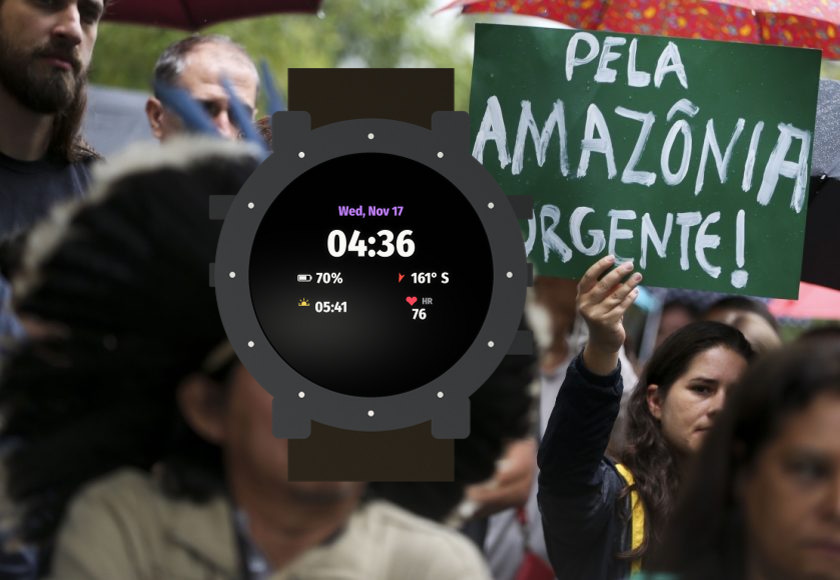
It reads 4h36
